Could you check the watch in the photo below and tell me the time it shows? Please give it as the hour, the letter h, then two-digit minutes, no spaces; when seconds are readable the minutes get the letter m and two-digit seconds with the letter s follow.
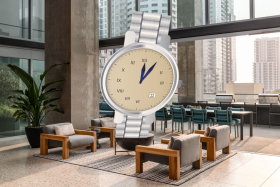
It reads 12h05
